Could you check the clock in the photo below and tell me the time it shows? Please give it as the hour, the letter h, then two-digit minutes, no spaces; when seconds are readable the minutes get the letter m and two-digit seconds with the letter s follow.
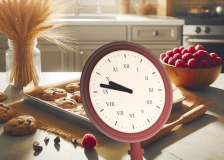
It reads 9h47
